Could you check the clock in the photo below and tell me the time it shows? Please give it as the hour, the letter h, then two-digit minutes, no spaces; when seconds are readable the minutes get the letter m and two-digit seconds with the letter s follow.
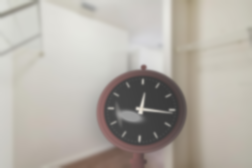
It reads 12h16
